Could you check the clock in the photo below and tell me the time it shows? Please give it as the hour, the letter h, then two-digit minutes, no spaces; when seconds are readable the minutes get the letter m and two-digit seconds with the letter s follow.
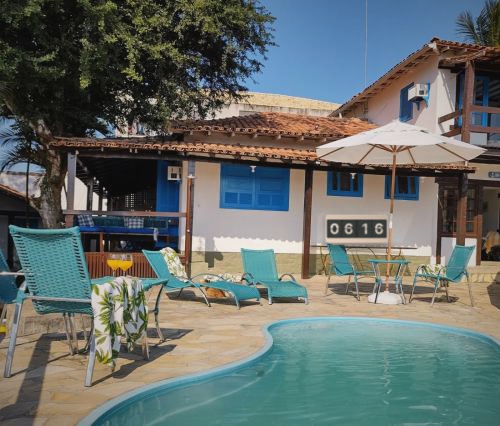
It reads 6h16
